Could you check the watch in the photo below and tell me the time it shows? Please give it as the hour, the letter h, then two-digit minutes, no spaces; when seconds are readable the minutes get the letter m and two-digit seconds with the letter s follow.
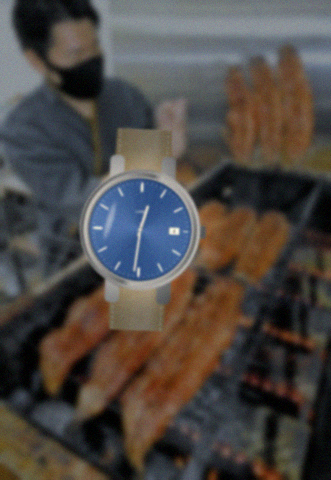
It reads 12h31
